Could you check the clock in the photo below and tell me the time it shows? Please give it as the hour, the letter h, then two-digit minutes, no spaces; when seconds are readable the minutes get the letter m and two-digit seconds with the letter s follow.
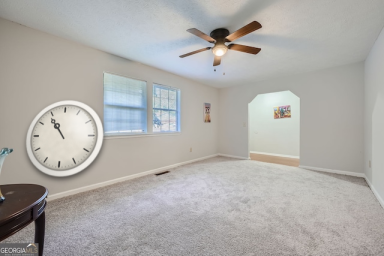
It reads 10h54
